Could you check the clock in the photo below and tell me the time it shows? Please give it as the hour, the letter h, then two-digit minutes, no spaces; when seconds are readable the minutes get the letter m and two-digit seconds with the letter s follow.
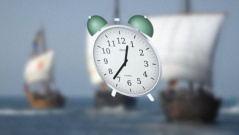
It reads 12h37
